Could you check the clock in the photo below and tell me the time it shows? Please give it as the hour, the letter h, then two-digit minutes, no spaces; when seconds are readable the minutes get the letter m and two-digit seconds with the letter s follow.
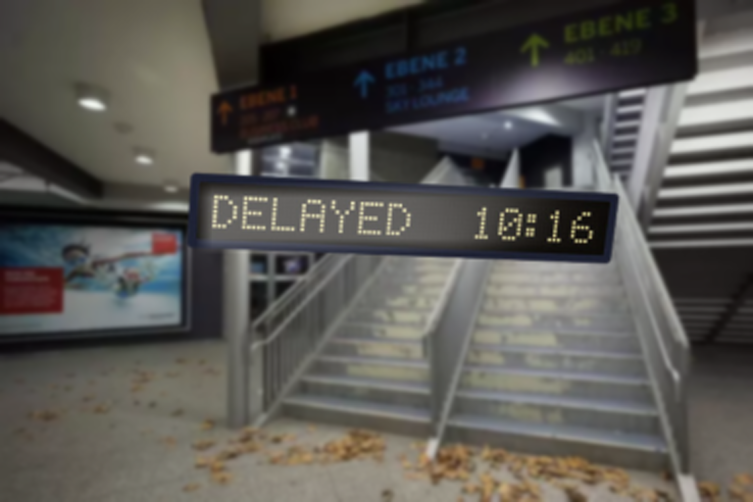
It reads 10h16
